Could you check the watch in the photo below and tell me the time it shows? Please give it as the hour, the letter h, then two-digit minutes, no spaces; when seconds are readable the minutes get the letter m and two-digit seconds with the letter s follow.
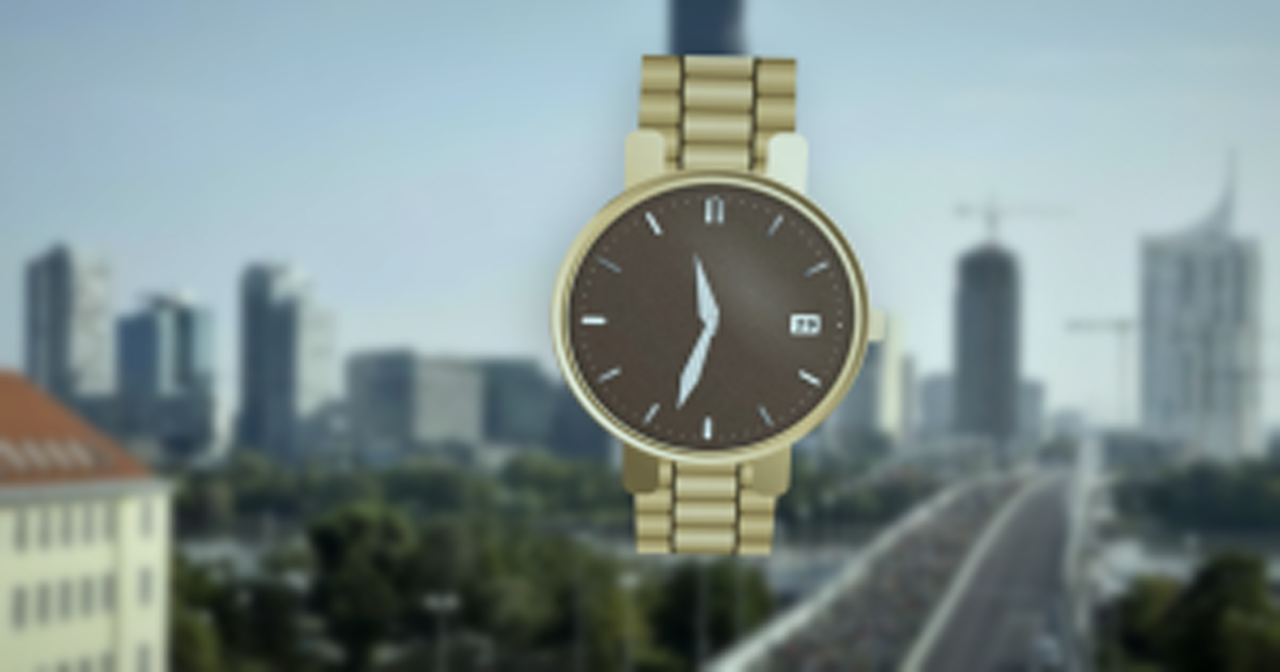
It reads 11h33
